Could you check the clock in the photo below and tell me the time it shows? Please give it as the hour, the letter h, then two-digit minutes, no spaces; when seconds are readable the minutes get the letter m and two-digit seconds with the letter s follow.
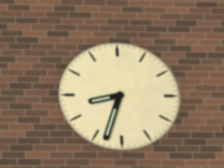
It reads 8h33
